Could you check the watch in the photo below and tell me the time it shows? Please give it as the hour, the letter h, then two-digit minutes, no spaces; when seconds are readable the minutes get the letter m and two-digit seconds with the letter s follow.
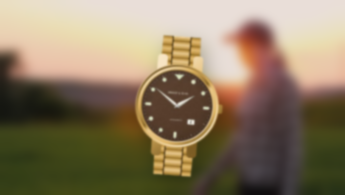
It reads 1h51
